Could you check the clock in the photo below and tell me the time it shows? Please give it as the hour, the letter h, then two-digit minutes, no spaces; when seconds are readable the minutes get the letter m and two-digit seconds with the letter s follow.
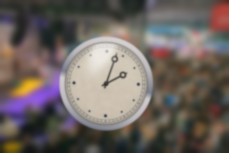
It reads 2h03
